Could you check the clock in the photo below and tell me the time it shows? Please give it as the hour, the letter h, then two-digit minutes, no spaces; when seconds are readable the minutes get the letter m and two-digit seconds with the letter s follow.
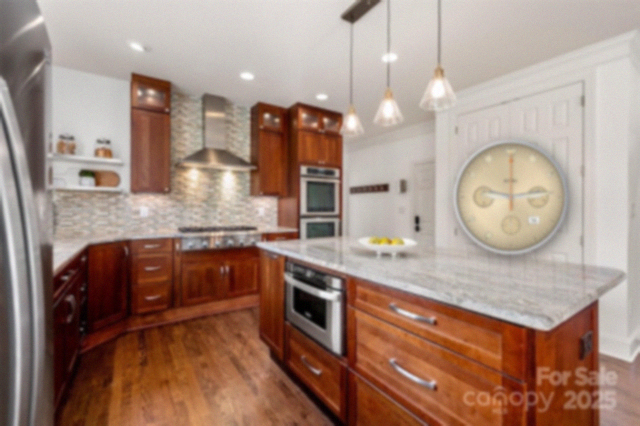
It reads 9h14
